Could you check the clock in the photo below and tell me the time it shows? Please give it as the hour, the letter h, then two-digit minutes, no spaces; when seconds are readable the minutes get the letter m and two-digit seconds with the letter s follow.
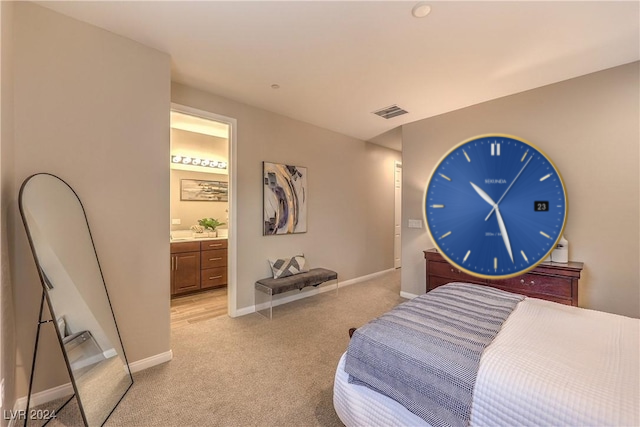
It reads 10h27m06s
